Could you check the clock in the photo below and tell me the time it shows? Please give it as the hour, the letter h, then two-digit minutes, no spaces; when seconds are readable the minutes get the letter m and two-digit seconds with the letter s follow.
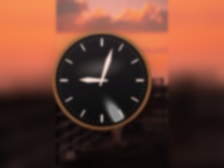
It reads 9h03
